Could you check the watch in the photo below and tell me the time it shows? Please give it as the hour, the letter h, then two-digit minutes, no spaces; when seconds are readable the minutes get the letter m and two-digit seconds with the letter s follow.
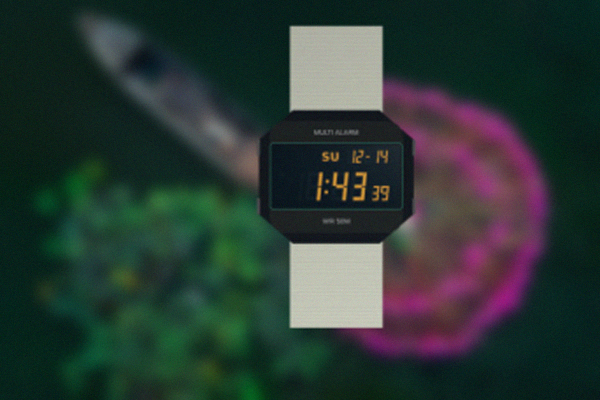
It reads 1h43m39s
